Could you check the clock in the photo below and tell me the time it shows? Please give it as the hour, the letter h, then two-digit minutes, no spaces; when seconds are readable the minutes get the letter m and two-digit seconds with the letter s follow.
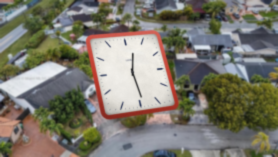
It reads 12h29
